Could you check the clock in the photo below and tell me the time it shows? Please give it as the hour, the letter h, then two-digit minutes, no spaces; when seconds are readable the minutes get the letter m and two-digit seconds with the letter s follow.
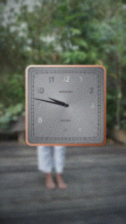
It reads 9h47
